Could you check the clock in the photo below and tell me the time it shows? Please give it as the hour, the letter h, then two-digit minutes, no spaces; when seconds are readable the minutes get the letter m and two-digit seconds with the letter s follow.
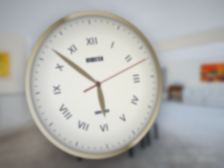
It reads 5h52m12s
